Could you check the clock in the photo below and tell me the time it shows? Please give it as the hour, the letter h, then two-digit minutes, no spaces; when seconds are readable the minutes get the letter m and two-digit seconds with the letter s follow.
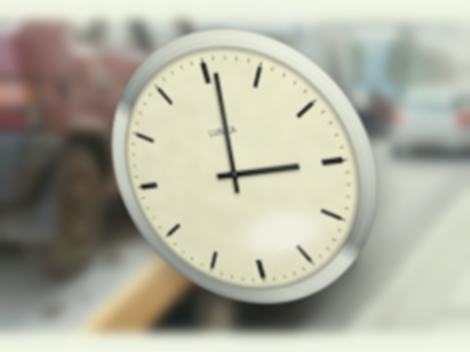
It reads 3h01
